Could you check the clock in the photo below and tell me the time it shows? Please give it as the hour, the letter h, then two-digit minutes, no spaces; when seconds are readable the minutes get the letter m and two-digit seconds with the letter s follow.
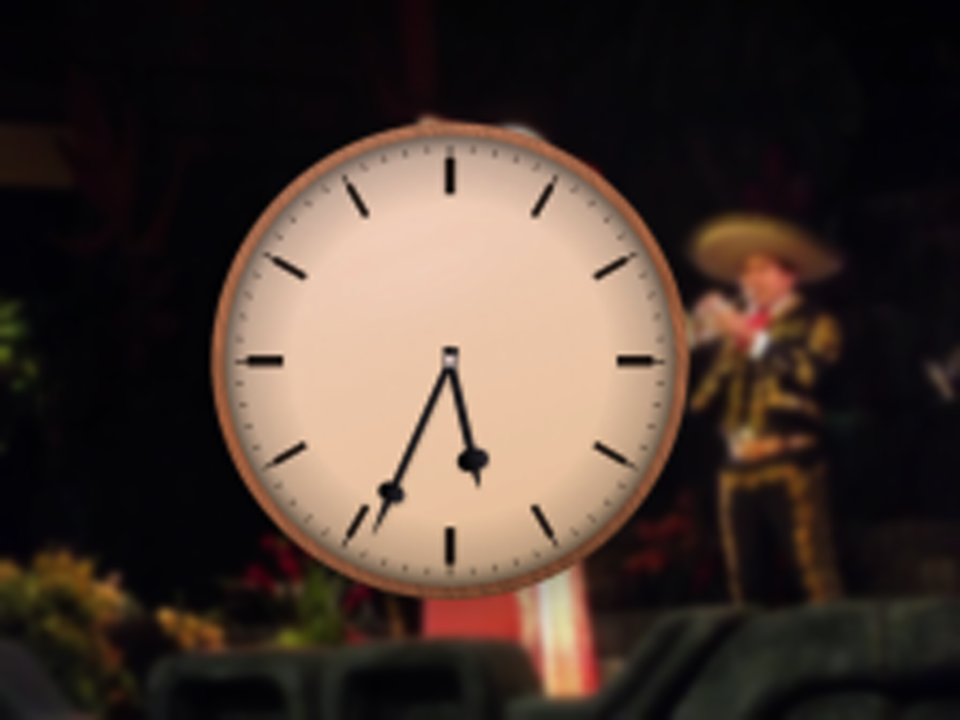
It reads 5h34
